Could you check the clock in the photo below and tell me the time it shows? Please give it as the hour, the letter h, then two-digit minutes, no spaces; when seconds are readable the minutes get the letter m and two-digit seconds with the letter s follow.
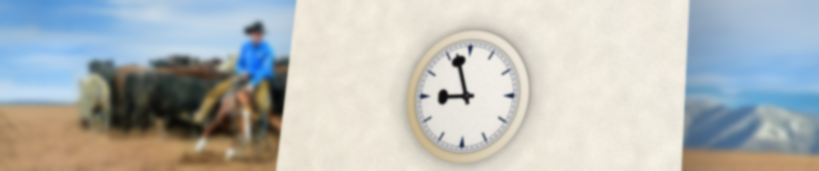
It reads 8h57
